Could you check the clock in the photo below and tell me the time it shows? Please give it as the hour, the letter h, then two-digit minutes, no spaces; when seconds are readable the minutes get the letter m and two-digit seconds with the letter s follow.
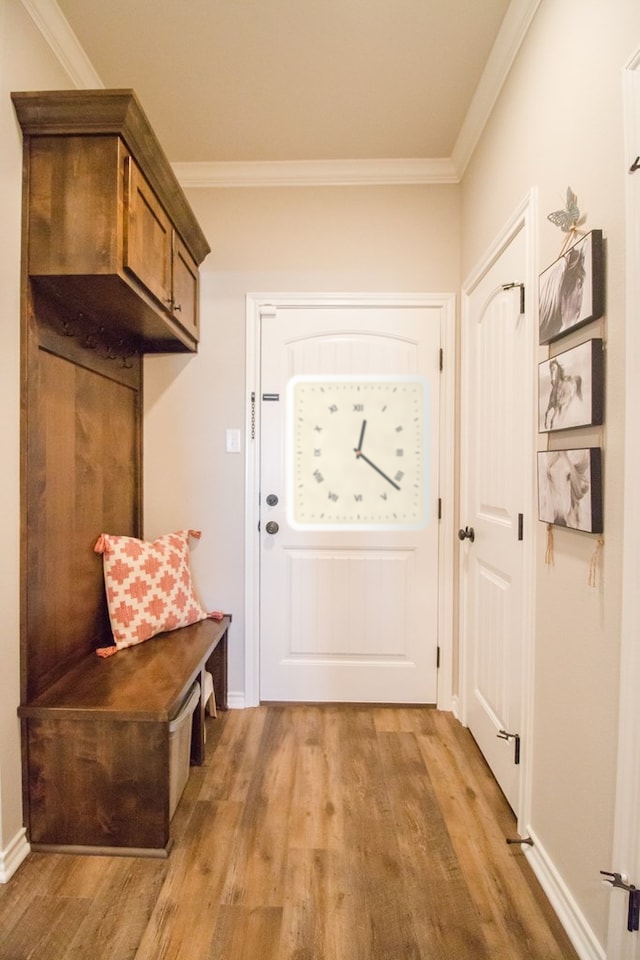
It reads 12h22
